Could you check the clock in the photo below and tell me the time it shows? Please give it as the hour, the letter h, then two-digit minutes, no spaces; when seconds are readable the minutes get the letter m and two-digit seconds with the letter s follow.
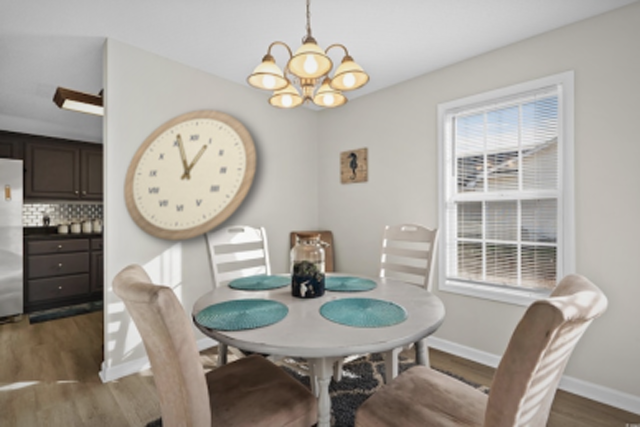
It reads 12h56
